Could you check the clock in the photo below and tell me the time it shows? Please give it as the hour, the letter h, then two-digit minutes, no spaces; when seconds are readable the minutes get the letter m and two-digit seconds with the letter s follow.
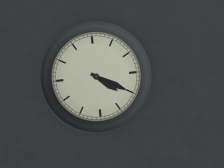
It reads 4h20
